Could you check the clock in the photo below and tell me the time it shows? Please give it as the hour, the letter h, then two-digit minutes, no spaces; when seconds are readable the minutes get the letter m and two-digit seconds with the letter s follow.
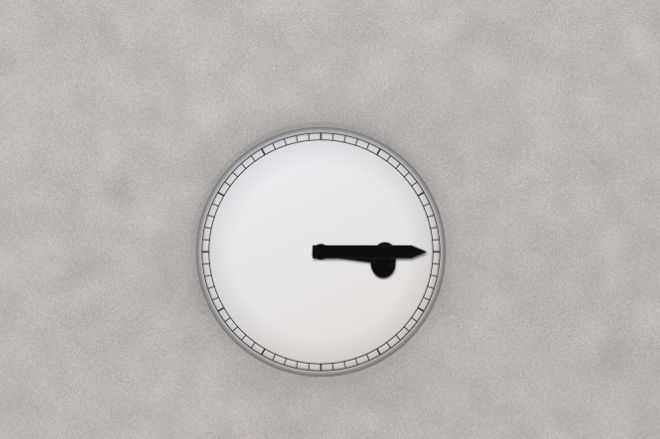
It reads 3h15
